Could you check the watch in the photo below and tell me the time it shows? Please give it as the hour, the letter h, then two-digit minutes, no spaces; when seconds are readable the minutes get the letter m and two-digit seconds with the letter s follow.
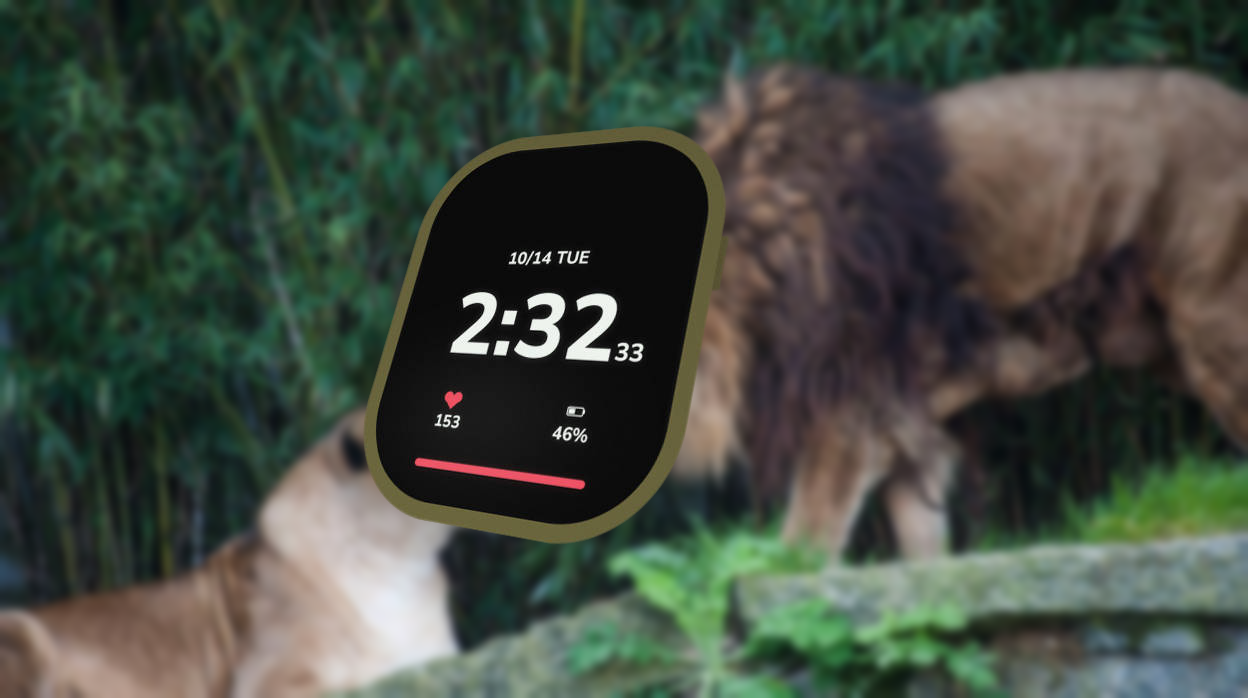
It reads 2h32m33s
